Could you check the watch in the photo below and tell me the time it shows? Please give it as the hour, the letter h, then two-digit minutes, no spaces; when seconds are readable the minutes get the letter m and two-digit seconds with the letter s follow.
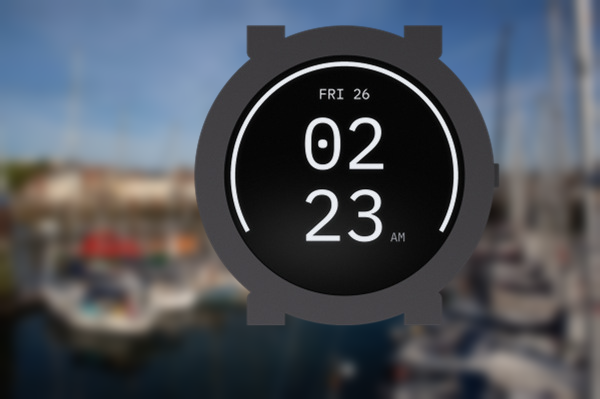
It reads 2h23
